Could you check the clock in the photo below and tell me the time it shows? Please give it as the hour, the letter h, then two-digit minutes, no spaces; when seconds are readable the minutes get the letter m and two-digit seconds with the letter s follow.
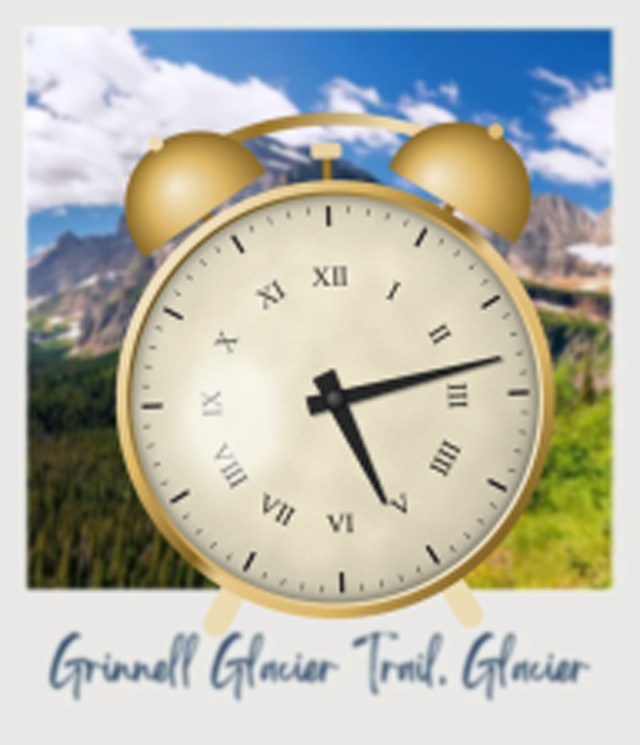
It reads 5h13
